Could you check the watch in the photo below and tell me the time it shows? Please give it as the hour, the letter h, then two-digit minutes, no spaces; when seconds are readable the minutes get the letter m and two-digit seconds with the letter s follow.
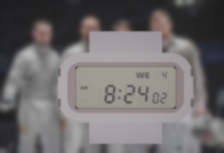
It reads 8h24m02s
